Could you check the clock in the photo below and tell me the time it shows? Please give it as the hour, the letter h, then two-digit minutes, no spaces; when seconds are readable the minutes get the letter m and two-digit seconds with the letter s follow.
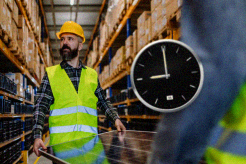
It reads 9h00
